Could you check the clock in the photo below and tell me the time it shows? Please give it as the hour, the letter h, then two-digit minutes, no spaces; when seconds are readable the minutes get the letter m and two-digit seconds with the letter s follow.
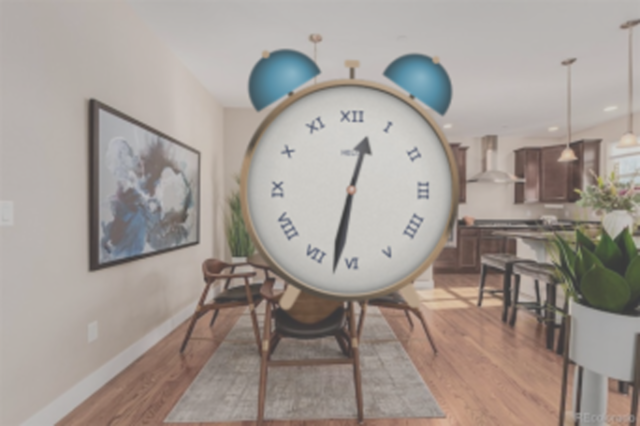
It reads 12h32
